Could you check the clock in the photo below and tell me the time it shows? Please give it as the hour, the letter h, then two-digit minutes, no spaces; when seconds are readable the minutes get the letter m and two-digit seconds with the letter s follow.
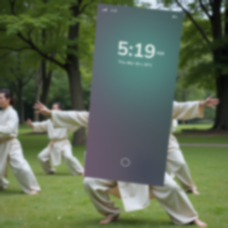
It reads 5h19
